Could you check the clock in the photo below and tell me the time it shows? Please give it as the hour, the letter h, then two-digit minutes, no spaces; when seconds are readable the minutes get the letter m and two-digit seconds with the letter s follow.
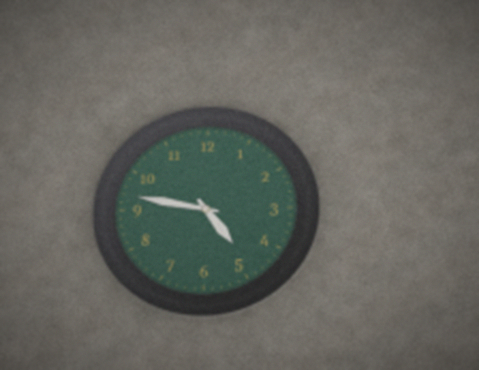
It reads 4h47
